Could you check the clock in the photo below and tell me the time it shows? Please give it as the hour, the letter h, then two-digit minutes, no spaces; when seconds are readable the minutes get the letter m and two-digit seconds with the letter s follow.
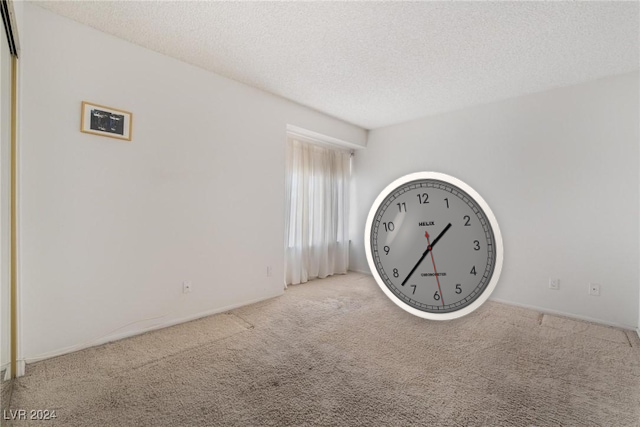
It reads 1h37m29s
